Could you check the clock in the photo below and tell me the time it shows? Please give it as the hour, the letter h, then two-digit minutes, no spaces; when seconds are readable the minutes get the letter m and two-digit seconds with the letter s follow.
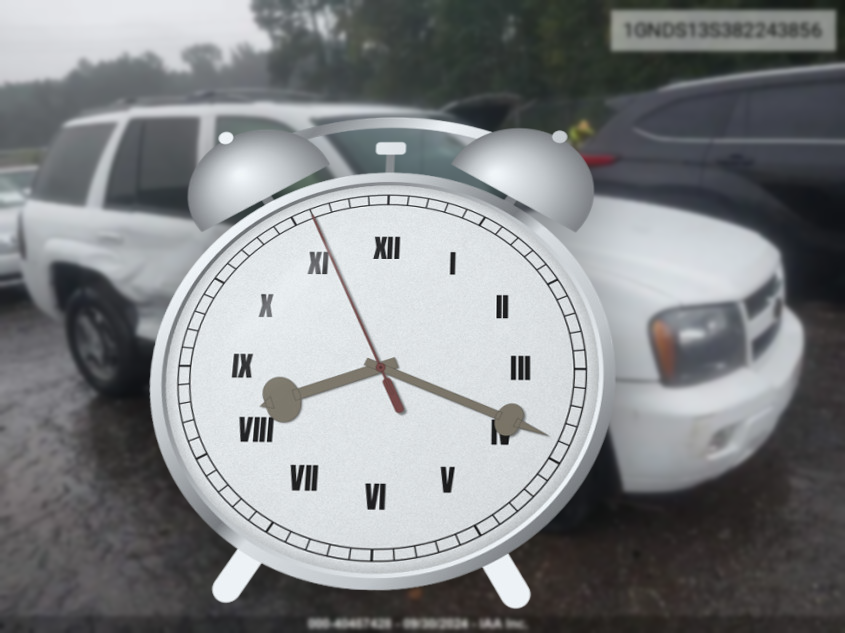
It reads 8h18m56s
